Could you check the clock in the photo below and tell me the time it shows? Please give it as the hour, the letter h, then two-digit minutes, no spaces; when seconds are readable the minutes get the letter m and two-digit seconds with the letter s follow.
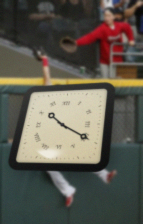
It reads 10h20
